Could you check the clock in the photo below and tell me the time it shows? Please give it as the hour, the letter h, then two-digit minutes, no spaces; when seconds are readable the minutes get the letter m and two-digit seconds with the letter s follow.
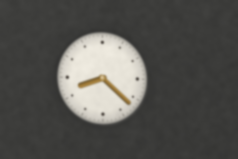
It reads 8h22
